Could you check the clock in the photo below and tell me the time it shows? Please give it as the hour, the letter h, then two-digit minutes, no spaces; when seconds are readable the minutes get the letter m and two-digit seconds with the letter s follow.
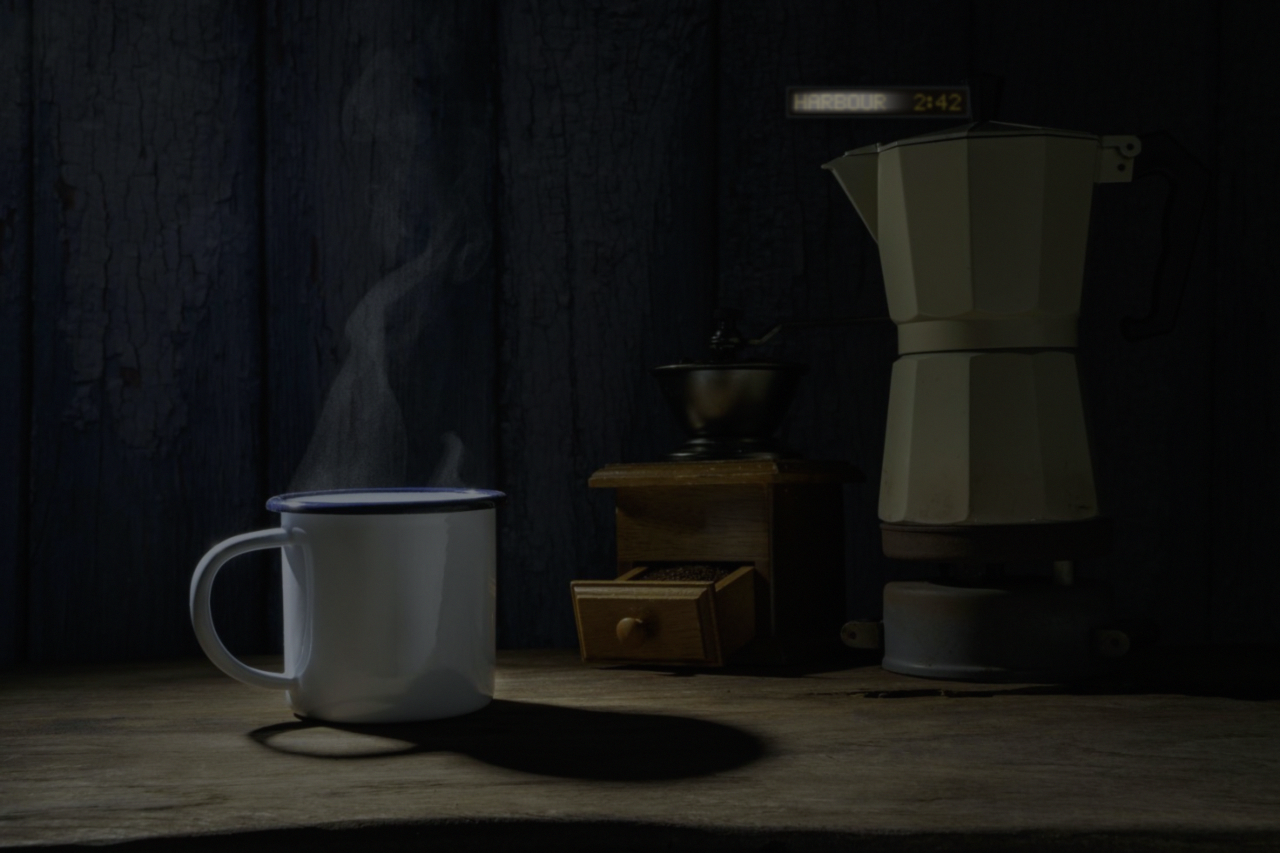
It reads 2h42
